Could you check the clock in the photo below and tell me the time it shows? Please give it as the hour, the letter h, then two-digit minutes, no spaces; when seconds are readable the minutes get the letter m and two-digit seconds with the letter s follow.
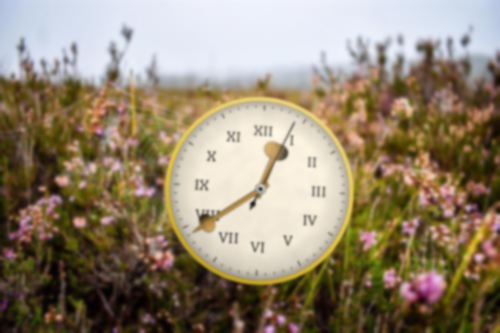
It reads 12h39m04s
